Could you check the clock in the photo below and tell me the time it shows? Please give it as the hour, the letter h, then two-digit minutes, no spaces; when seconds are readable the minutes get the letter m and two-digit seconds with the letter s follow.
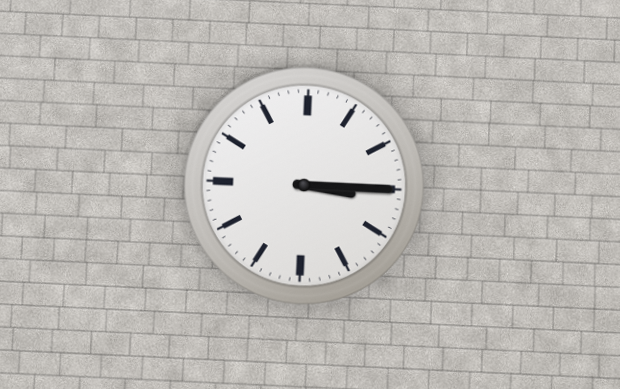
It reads 3h15
